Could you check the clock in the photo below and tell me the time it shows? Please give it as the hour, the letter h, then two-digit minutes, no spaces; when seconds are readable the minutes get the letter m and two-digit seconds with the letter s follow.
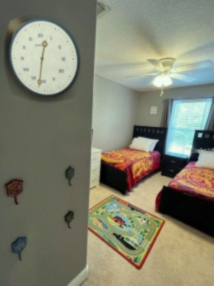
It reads 12h32
